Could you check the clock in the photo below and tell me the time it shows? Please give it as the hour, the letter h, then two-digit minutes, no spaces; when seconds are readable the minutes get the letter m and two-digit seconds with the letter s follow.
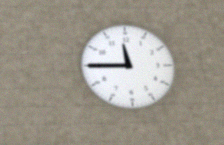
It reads 11h45
